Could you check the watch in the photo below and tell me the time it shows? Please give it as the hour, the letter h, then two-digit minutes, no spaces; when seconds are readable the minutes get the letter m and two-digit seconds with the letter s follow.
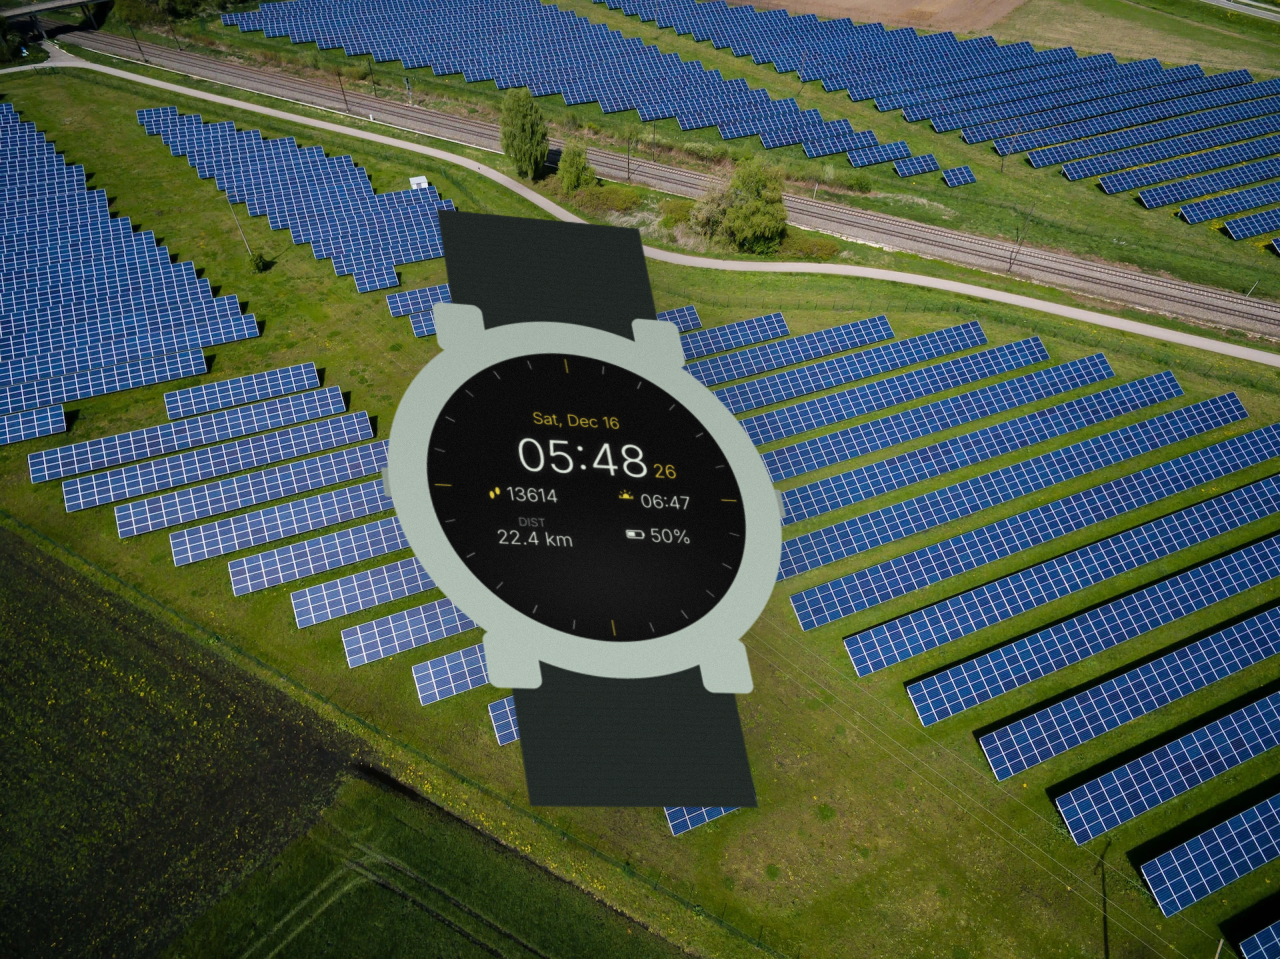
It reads 5h48m26s
